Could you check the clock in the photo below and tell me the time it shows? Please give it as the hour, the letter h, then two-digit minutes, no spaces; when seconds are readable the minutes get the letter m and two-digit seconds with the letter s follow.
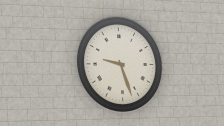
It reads 9h27
